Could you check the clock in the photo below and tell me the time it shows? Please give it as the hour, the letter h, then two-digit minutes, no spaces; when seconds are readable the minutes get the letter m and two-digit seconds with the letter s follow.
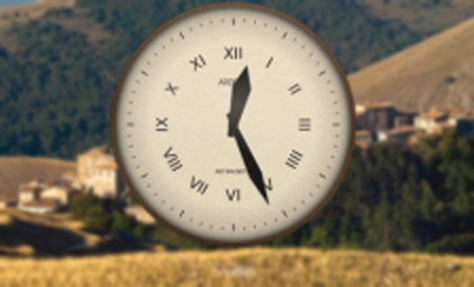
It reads 12h26
